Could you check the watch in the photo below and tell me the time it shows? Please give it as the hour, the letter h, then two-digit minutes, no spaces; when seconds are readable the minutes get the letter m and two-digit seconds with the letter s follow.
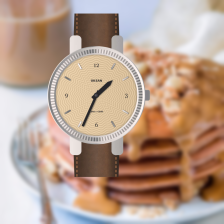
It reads 1h34
